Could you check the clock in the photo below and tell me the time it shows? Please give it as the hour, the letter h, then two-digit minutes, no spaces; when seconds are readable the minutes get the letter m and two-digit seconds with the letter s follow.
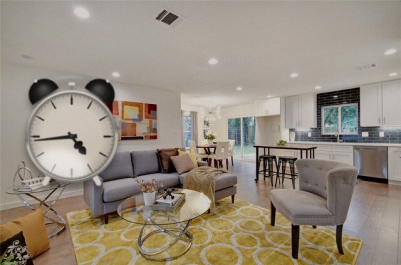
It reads 4h44
